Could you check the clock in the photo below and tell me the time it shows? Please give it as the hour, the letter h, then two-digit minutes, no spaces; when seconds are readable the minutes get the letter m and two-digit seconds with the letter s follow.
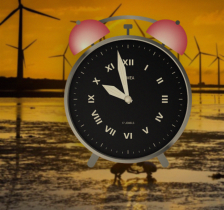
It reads 9h58
